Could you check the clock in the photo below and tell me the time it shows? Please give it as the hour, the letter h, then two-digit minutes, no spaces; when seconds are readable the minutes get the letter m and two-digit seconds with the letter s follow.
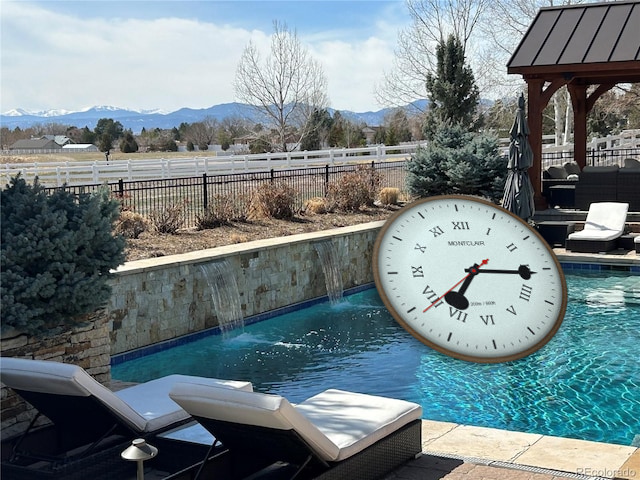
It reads 7h15m39s
